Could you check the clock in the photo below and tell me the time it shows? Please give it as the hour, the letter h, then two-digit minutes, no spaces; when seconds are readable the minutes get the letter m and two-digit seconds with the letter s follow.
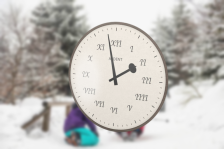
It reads 1h58
